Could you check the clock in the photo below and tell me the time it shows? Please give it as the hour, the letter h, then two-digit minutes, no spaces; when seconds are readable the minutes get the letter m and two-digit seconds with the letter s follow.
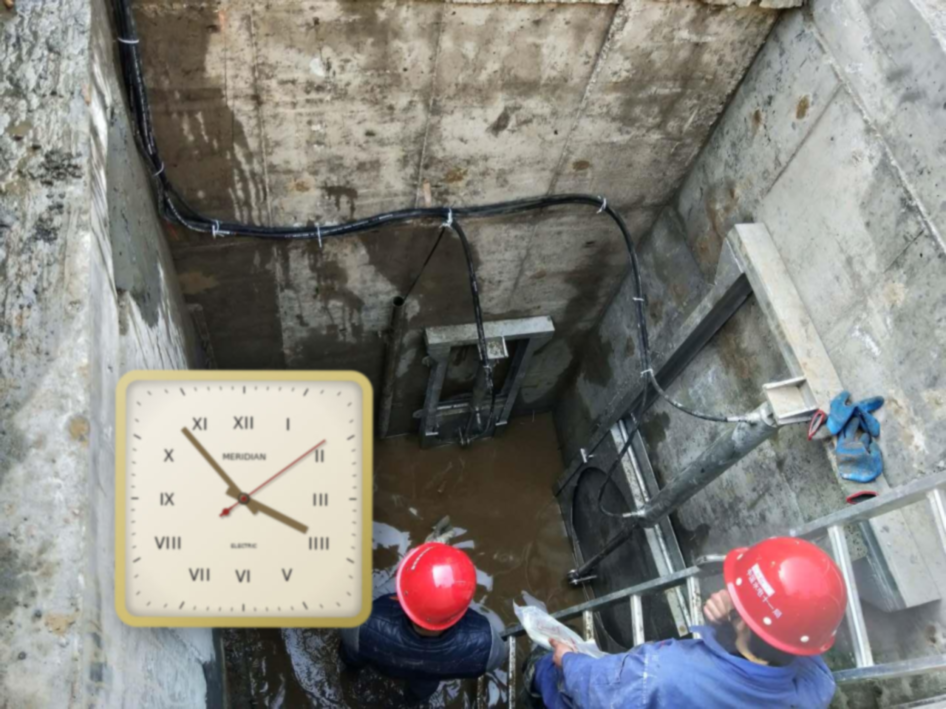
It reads 3h53m09s
